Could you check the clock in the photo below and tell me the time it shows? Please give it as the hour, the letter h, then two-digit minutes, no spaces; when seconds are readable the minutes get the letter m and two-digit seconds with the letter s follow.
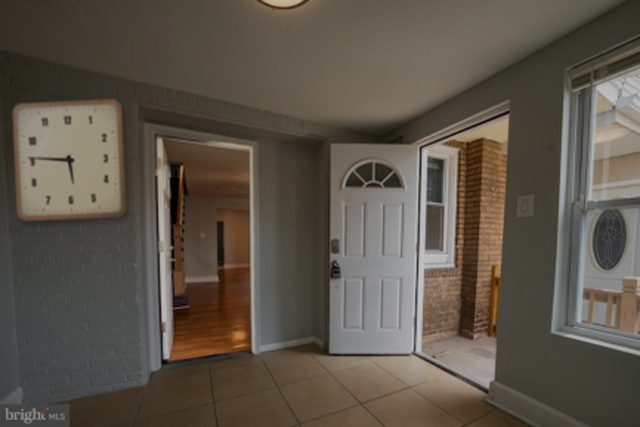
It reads 5h46
